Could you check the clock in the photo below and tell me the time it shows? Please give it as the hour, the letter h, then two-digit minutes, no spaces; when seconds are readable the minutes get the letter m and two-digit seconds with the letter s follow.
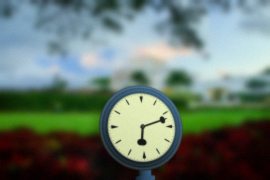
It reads 6h12
